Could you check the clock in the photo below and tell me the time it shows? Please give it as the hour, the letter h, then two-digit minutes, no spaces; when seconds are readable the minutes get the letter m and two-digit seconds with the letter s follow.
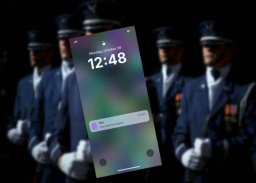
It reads 12h48
